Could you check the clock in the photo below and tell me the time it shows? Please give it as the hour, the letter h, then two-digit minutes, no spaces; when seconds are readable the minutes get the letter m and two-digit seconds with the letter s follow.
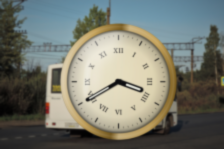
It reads 3h40
